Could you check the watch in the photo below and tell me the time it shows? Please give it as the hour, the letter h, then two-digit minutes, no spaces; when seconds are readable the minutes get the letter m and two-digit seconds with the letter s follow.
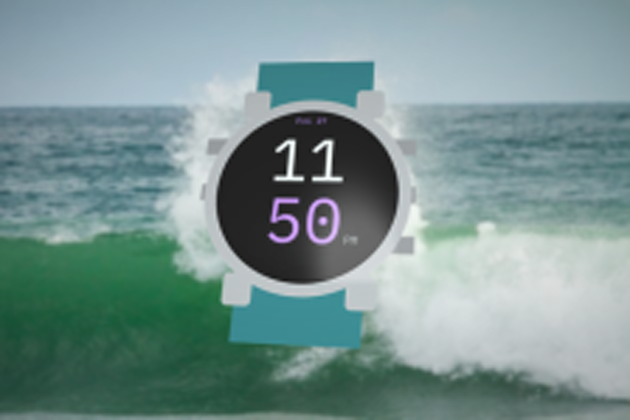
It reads 11h50
